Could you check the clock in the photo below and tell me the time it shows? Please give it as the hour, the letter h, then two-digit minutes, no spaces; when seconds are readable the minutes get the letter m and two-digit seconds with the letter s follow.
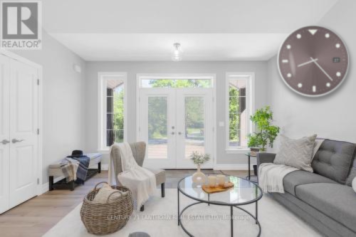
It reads 8h23
